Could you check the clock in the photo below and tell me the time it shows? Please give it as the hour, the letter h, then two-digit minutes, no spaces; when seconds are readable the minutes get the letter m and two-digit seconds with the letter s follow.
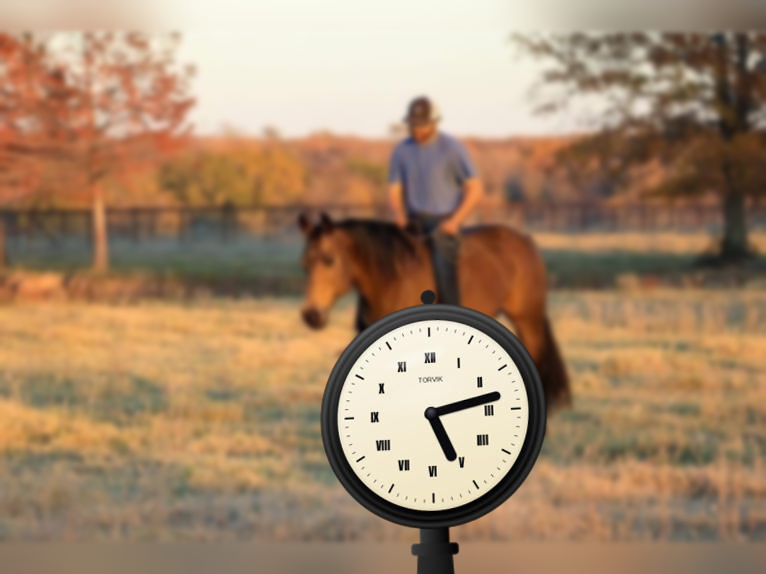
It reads 5h13
